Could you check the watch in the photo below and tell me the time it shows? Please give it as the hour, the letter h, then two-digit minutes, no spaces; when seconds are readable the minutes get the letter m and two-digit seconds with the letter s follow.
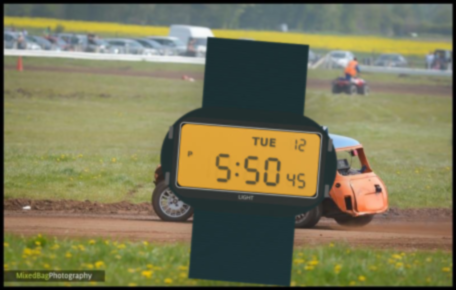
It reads 5h50m45s
